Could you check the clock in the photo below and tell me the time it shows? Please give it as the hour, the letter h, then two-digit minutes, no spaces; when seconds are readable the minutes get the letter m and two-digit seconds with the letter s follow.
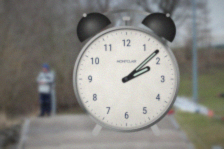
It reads 2h08
